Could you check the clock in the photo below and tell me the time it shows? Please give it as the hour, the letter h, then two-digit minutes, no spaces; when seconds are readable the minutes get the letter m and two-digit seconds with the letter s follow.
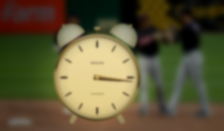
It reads 3h16
